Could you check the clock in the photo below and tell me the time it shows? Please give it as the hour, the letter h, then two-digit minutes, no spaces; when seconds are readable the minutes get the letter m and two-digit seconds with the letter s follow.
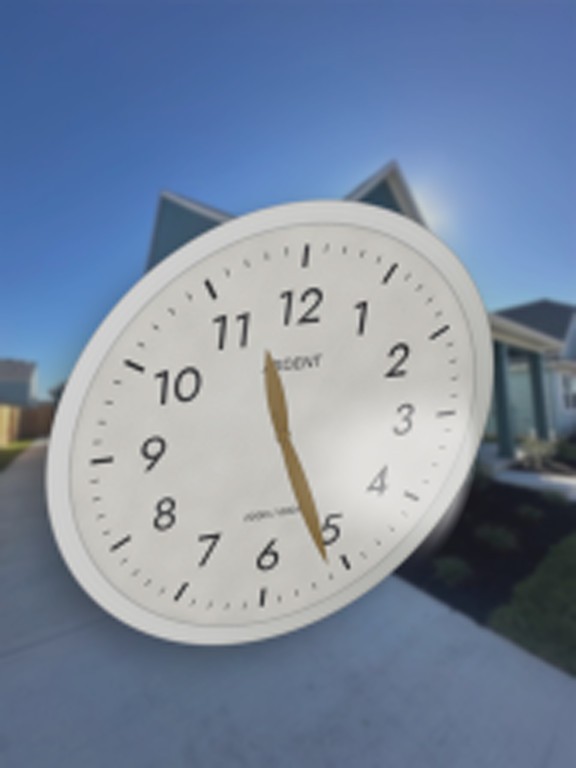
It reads 11h26
